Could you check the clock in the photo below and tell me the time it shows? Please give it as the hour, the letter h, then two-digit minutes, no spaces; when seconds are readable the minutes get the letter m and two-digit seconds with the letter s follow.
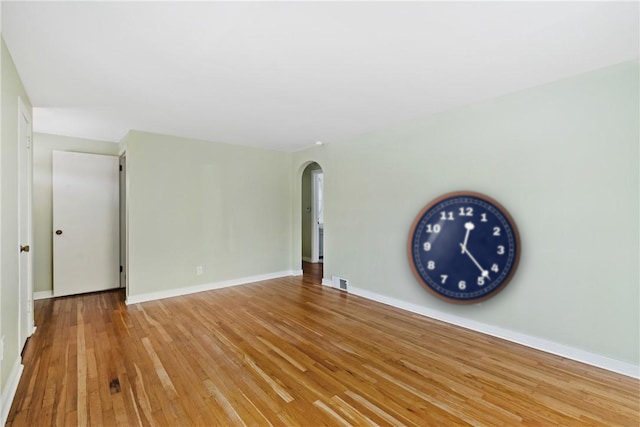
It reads 12h23
